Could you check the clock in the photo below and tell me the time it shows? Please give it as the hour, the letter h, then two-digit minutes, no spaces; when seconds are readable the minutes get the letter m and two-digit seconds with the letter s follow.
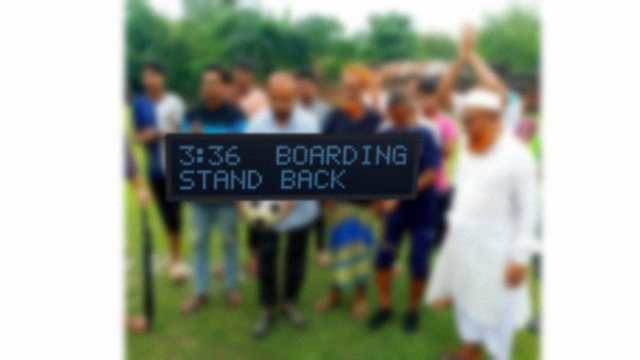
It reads 3h36
